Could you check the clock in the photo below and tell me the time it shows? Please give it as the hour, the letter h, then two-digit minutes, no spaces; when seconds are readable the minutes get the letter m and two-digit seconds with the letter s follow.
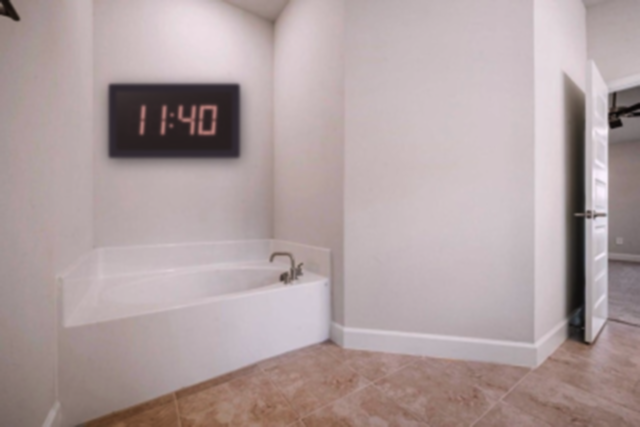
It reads 11h40
